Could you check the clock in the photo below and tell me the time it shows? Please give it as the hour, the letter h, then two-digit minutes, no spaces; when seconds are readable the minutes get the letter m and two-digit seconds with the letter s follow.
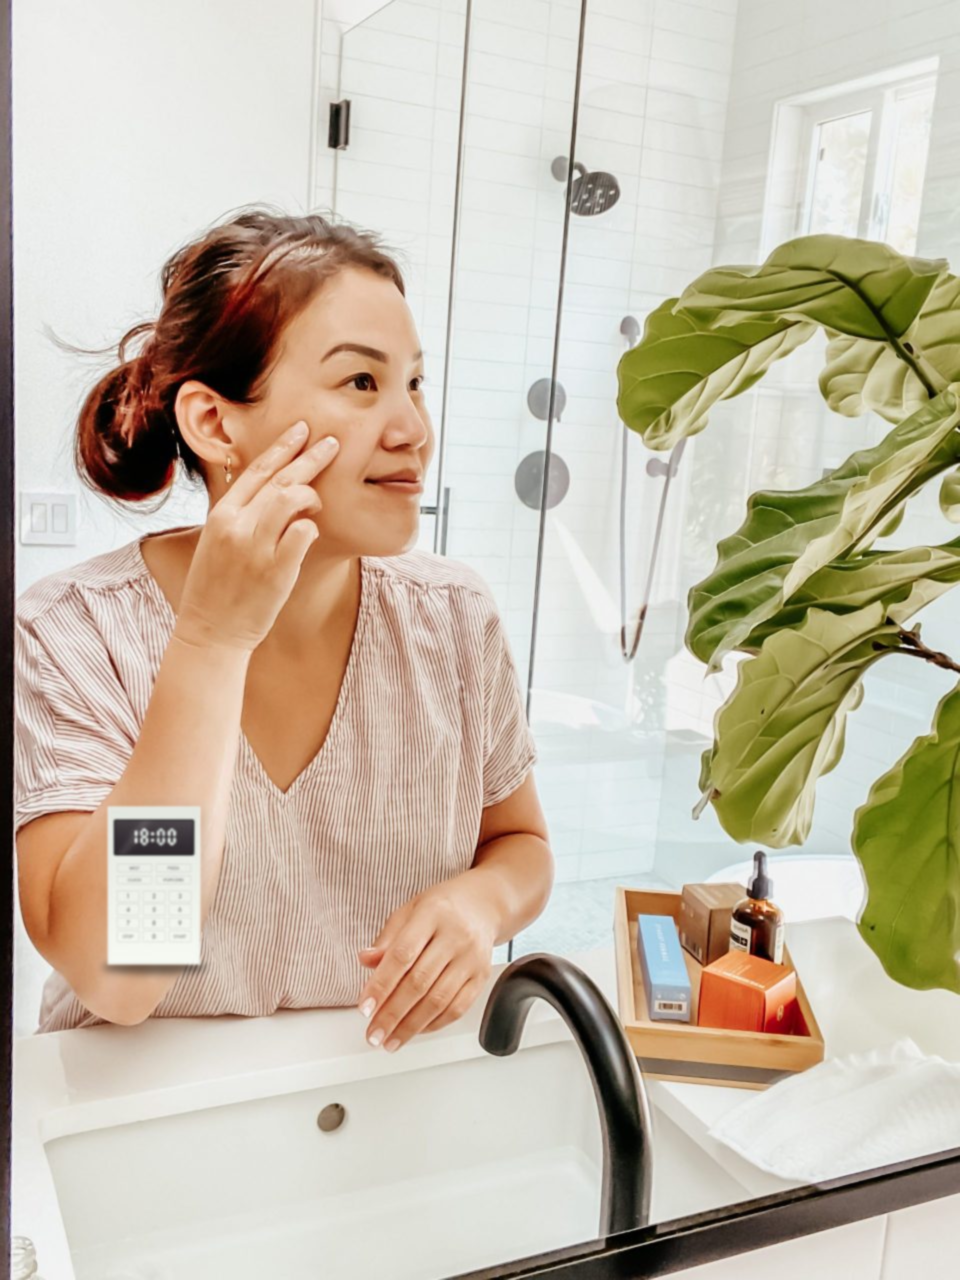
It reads 18h00
